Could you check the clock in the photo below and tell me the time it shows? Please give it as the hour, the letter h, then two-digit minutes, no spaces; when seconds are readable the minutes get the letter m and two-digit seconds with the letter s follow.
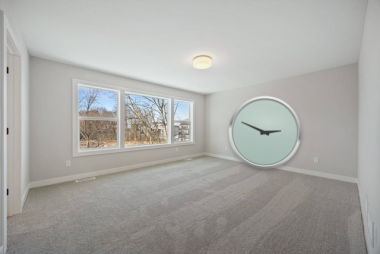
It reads 2h49
